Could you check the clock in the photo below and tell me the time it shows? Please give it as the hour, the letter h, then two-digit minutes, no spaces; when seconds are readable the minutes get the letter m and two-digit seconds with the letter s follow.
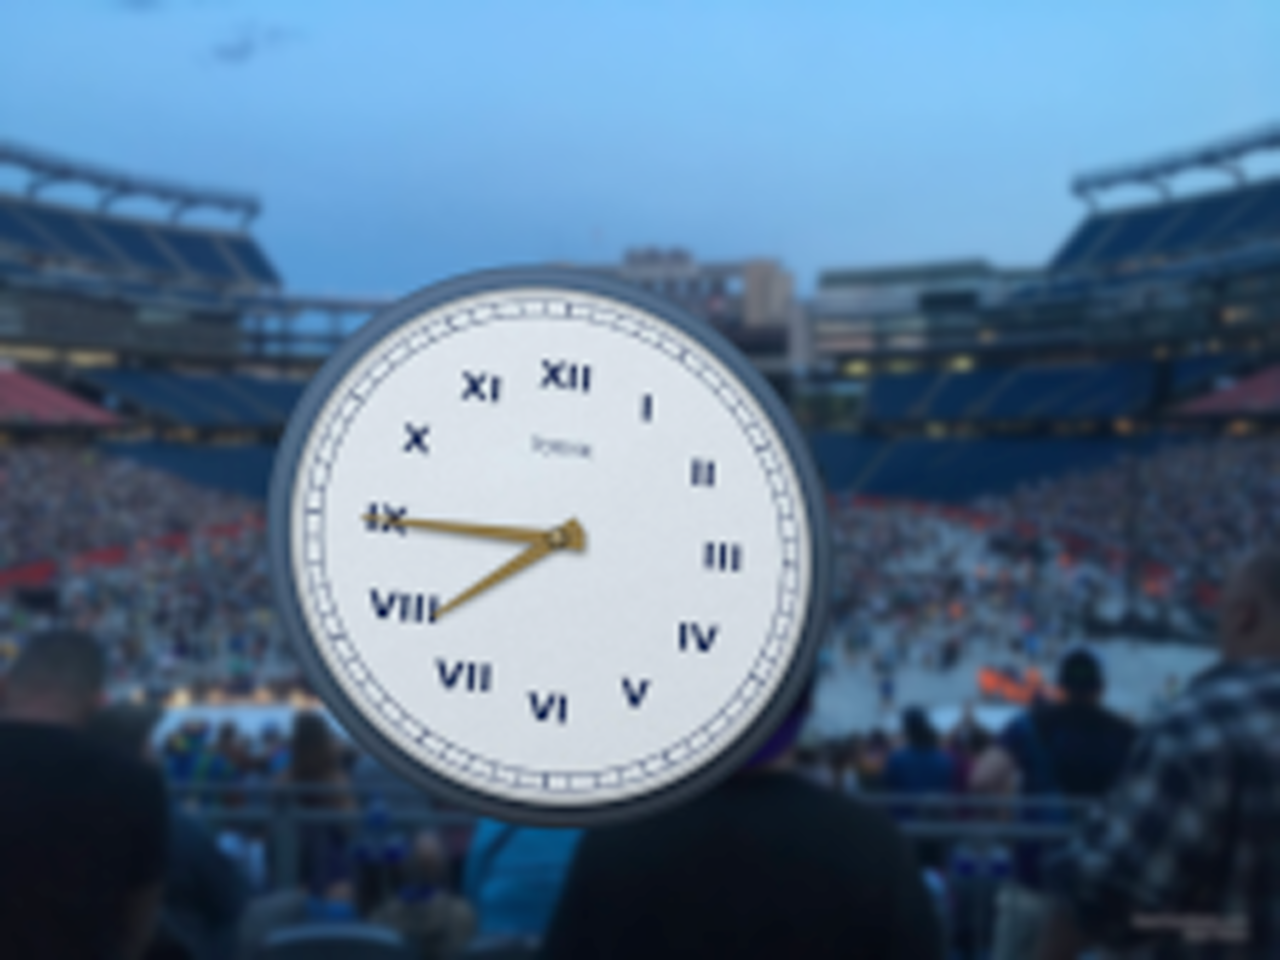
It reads 7h45
